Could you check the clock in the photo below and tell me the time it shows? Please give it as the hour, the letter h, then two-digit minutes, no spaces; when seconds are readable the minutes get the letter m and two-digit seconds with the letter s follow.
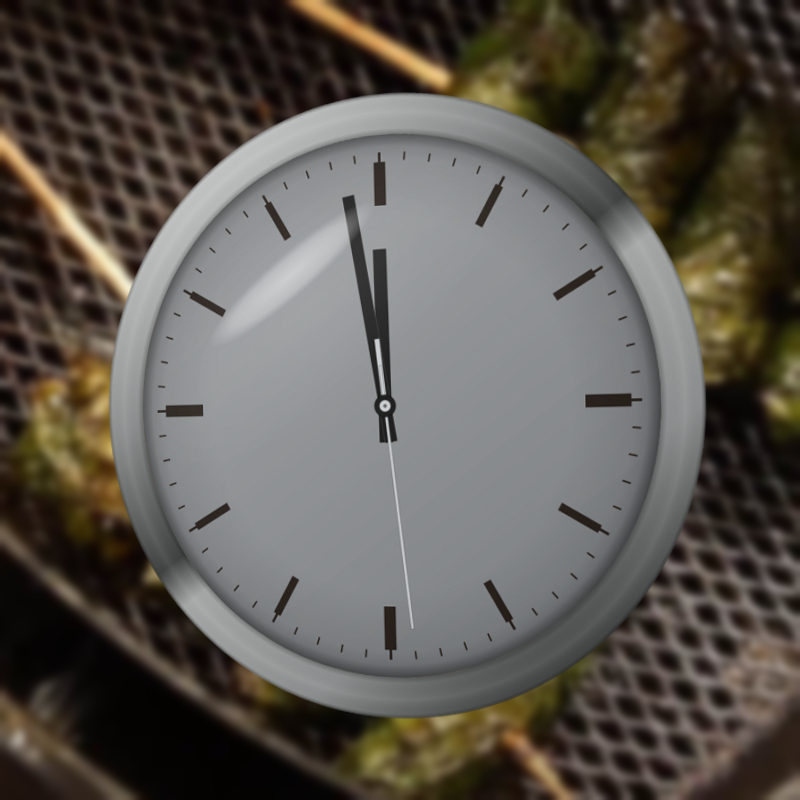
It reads 11h58m29s
